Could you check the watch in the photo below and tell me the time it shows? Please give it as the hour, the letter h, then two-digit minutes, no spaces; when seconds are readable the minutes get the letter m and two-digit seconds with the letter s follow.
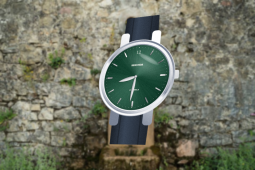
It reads 8h31
